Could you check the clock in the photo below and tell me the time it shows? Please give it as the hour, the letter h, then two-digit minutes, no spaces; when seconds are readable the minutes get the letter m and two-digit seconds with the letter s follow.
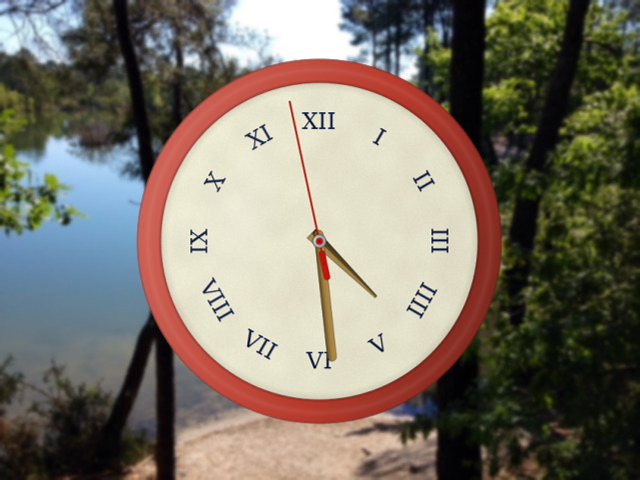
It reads 4h28m58s
